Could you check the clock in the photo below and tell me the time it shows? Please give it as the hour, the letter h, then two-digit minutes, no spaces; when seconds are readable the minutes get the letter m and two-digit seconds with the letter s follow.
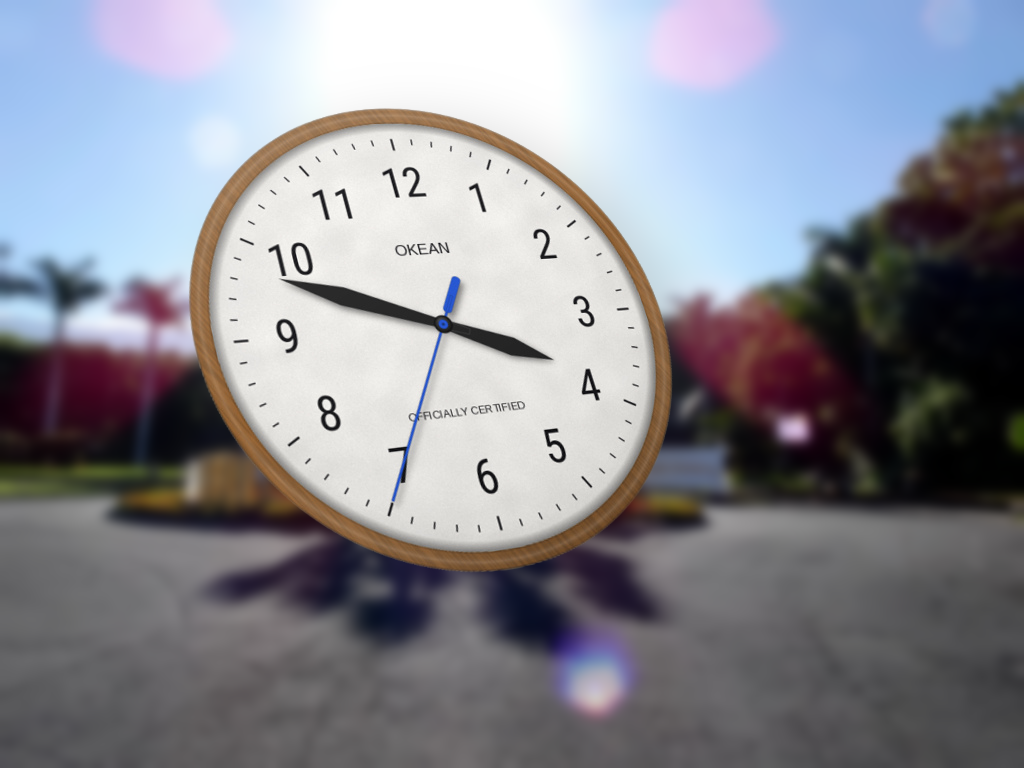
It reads 3h48m35s
